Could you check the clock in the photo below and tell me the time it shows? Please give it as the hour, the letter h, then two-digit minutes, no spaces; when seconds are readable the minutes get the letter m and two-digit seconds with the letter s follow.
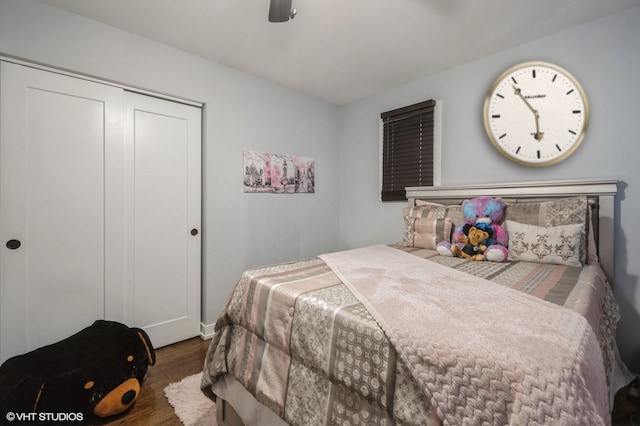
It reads 5h54
